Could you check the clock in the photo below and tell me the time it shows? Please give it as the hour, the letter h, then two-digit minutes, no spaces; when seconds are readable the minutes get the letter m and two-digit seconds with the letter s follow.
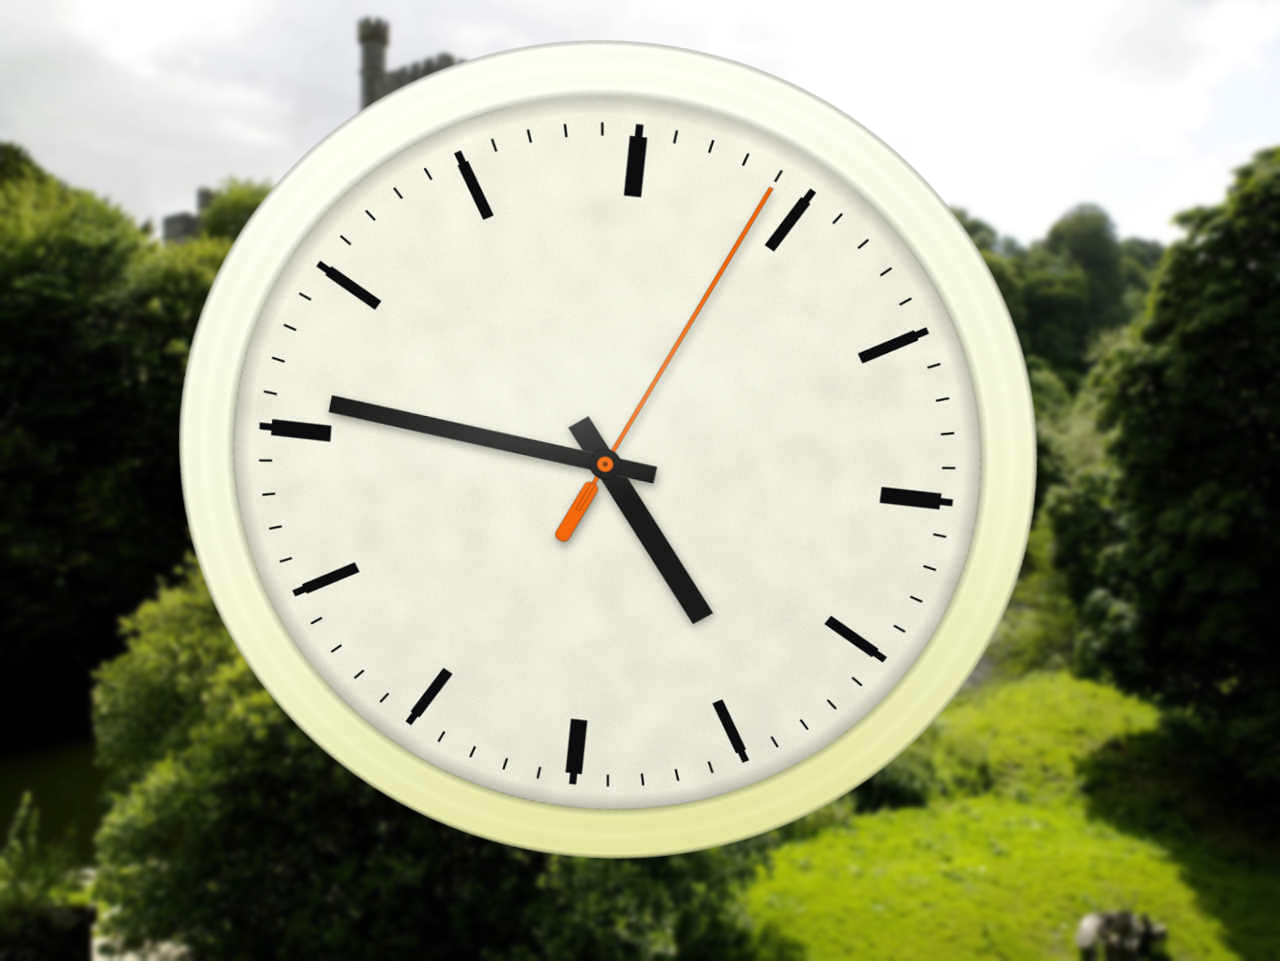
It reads 4h46m04s
